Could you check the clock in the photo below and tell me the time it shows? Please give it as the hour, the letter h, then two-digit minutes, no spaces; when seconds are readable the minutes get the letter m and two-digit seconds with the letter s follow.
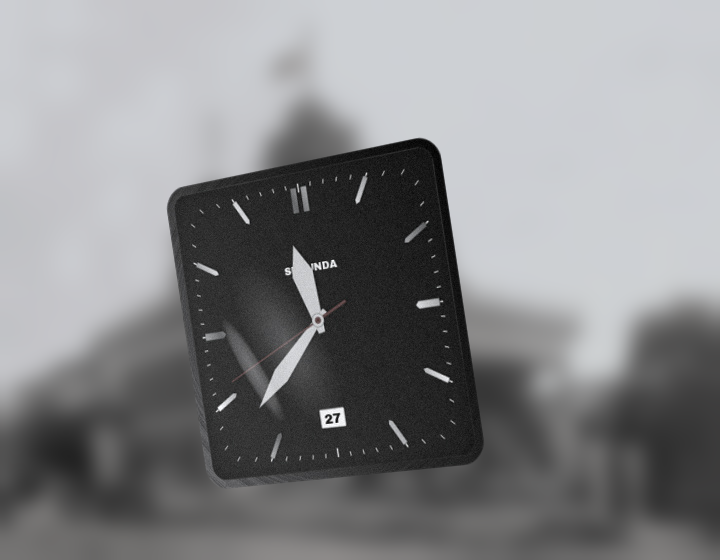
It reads 11h37m41s
